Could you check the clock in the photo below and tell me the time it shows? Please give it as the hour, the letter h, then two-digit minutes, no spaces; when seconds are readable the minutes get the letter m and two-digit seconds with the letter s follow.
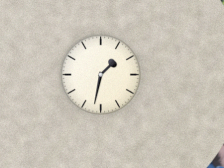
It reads 1h32
